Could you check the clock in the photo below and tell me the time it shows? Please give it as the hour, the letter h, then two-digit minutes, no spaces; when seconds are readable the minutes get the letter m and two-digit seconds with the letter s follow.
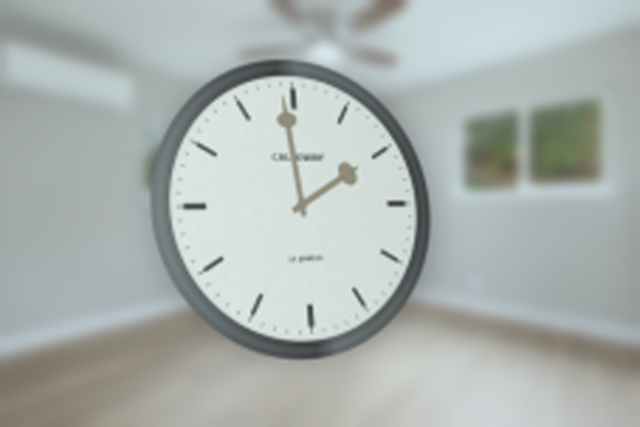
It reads 1h59
